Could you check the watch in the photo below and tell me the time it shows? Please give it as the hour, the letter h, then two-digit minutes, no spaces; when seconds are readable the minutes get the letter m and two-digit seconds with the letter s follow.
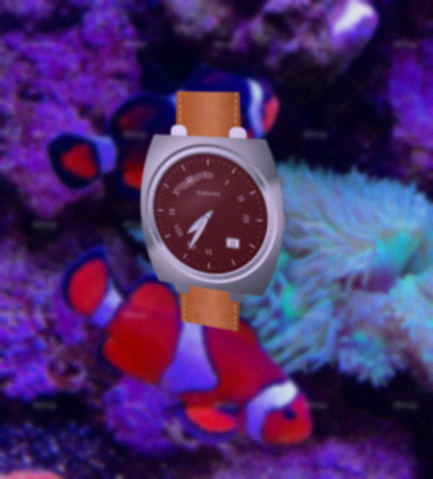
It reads 7h35
